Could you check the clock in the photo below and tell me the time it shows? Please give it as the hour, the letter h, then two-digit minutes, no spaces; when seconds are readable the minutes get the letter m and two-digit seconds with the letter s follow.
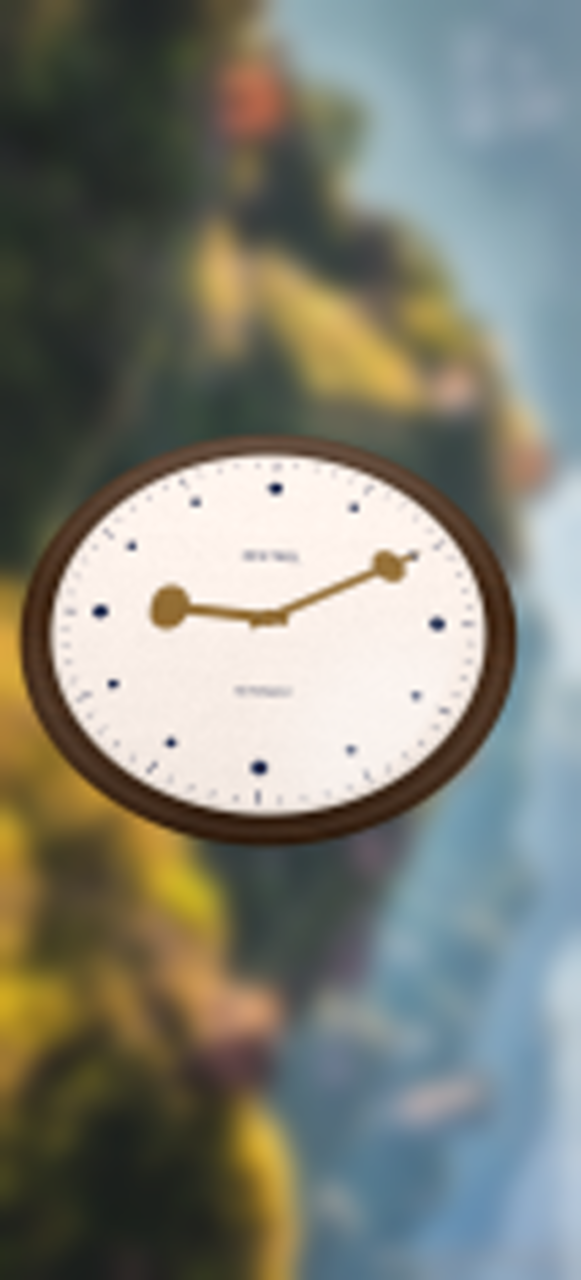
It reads 9h10
